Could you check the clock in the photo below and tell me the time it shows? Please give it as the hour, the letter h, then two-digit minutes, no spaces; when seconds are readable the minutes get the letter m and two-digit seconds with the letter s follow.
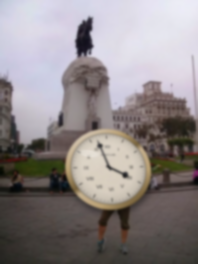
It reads 3h57
